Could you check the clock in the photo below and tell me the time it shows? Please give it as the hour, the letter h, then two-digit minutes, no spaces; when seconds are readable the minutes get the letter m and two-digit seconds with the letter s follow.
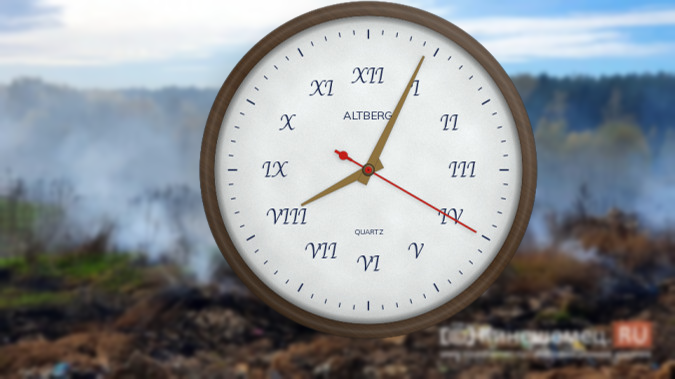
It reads 8h04m20s
